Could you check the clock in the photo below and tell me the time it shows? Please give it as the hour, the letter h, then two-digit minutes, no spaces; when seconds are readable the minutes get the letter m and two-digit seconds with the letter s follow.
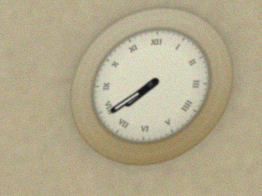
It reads 7h39
